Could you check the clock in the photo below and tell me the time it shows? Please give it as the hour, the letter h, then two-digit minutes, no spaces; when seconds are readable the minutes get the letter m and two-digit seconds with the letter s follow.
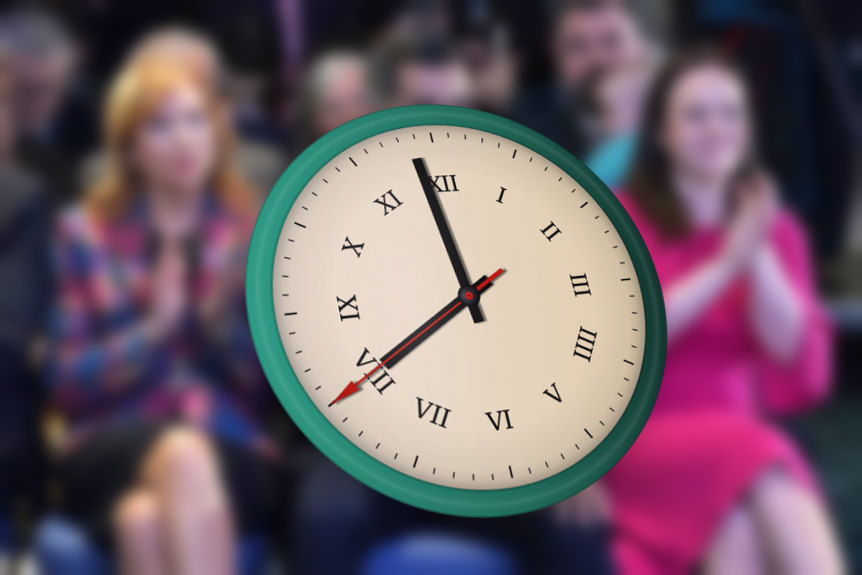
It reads 7h58m40s
